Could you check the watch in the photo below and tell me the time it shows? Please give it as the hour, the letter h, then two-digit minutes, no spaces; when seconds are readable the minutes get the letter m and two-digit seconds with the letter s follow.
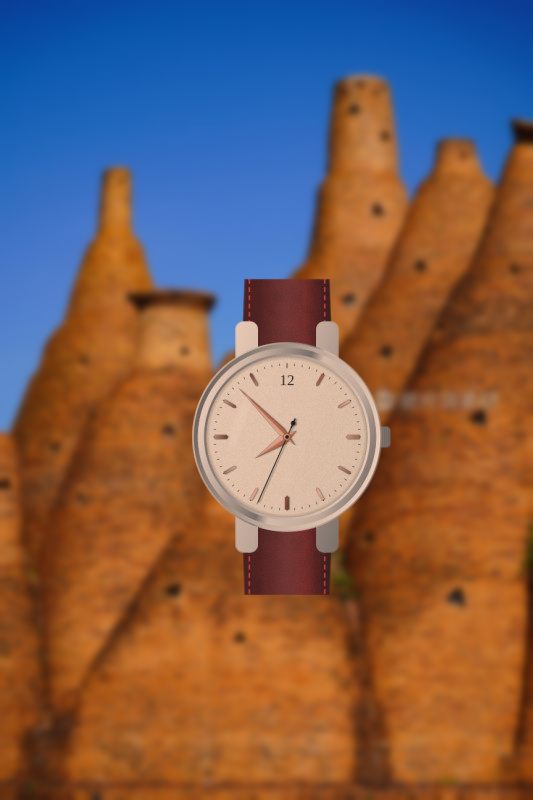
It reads 7h52m34s
